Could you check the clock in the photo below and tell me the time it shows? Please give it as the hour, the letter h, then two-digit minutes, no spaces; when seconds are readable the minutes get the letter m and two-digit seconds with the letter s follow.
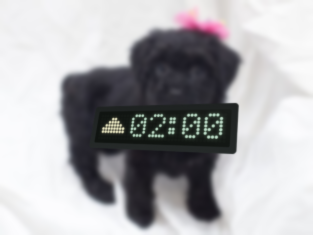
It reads 2h00
